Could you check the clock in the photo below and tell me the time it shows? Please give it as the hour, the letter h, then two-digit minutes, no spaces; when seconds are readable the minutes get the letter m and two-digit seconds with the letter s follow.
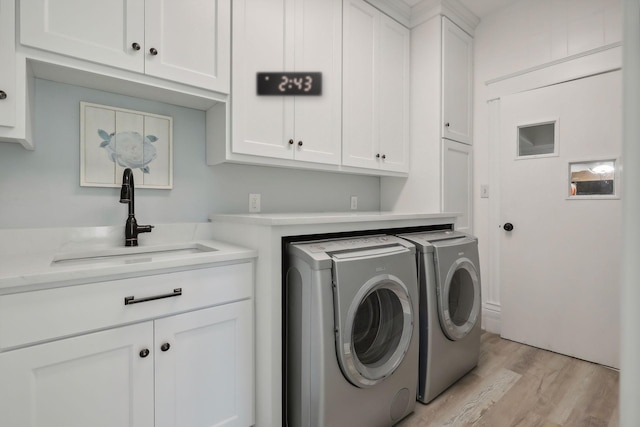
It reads 2h43
